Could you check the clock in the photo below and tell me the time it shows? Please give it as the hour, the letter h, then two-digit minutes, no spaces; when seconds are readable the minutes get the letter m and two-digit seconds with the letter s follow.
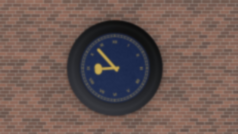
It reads 8h53
